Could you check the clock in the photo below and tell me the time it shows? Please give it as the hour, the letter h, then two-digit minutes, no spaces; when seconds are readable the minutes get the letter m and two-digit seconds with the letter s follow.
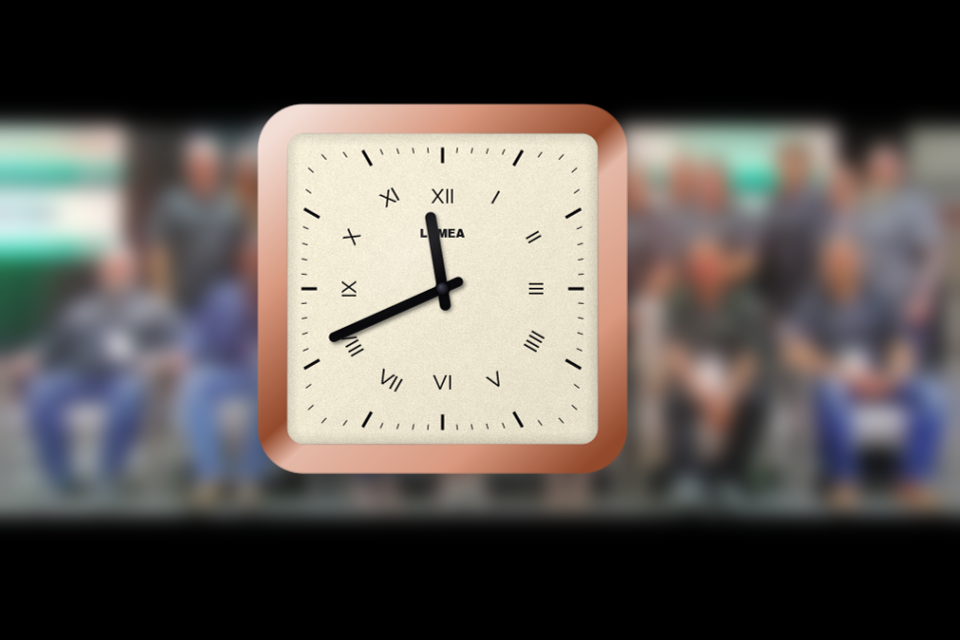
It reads 11h41
